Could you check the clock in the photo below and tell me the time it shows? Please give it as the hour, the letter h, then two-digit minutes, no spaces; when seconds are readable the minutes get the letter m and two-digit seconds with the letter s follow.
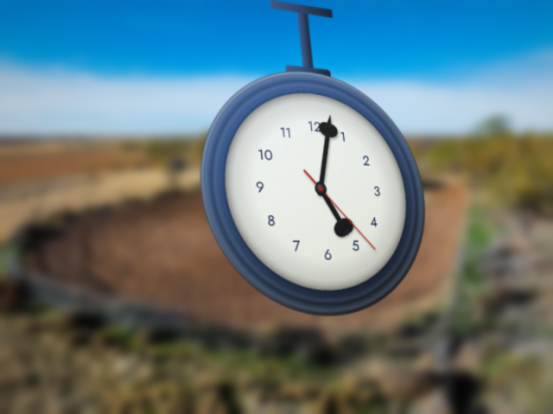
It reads 5h02m23s
